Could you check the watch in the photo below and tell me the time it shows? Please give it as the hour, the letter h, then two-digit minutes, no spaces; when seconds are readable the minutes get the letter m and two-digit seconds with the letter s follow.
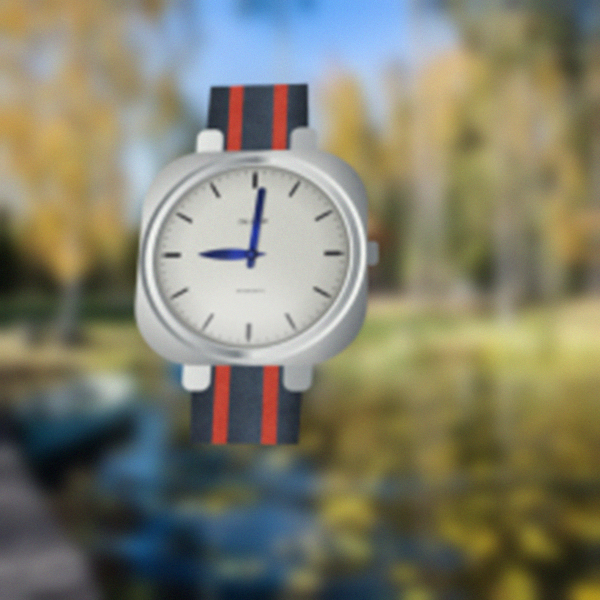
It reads 9h01
